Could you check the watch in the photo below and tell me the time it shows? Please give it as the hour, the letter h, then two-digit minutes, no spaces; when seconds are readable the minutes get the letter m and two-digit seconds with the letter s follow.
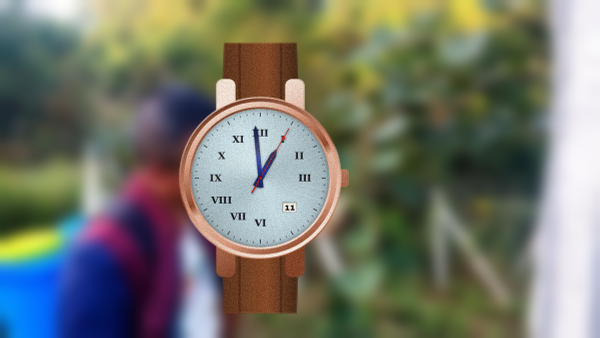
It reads 12h59m05s
